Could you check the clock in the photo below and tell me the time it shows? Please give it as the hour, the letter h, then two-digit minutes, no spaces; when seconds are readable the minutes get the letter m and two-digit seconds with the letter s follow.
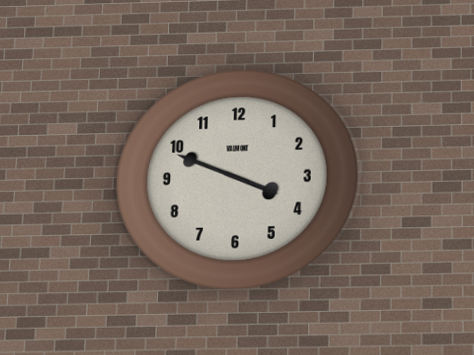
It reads 3h49
